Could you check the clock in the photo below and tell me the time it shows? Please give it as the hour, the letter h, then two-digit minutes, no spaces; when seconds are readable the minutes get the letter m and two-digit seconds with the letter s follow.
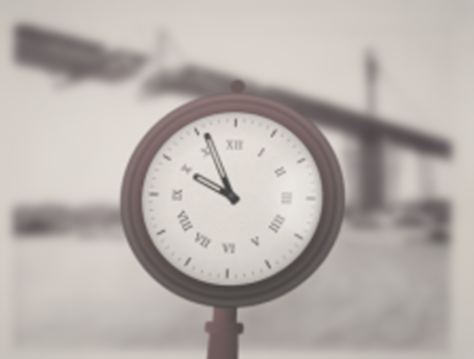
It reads 9h56
